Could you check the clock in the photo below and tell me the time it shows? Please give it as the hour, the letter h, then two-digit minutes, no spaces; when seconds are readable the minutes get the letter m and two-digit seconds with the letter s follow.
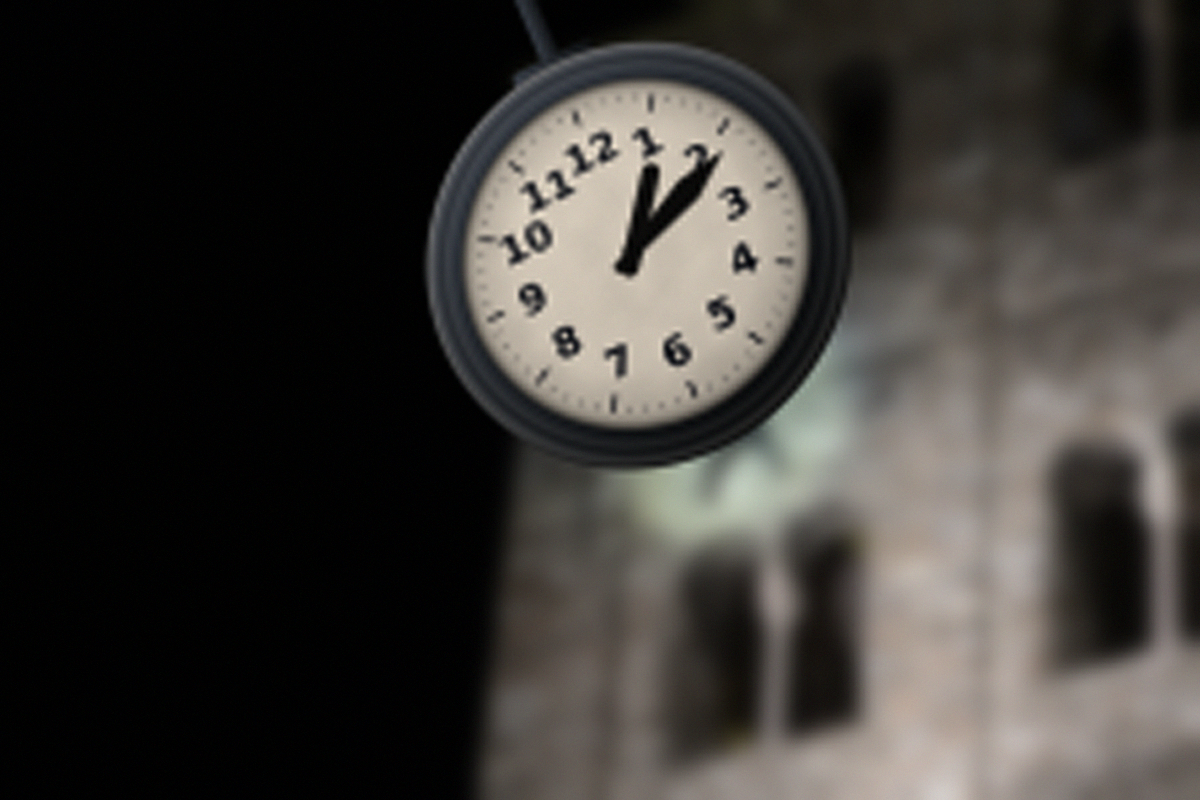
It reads 1h11
